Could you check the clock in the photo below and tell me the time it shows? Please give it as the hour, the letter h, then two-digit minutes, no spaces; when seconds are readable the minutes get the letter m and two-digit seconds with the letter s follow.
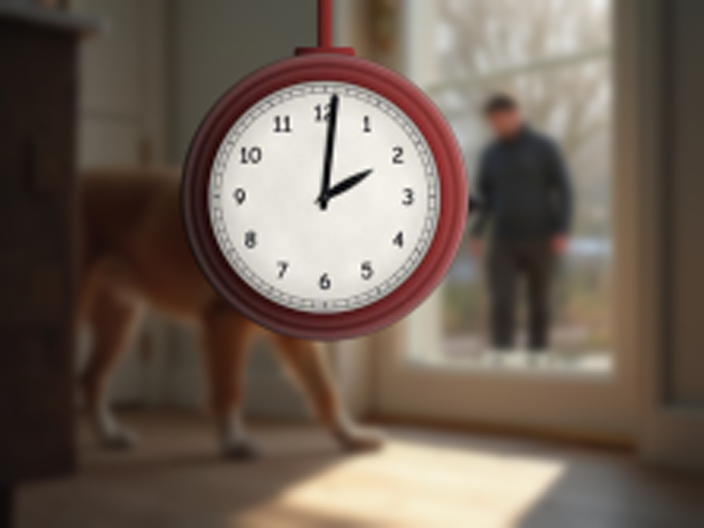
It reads 2h01
